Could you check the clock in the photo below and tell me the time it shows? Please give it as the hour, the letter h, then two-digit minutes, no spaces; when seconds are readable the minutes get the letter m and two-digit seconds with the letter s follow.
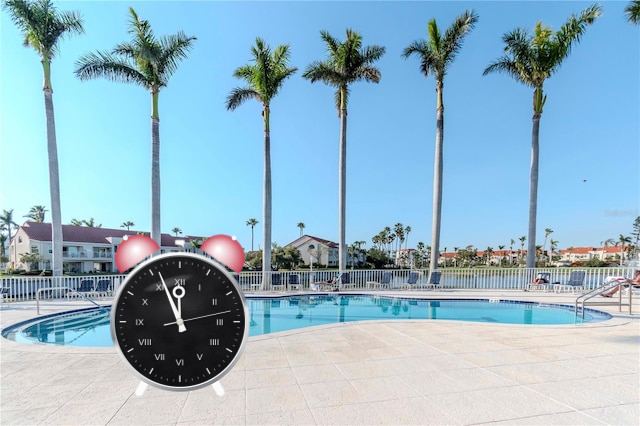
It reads 11h56m13s
